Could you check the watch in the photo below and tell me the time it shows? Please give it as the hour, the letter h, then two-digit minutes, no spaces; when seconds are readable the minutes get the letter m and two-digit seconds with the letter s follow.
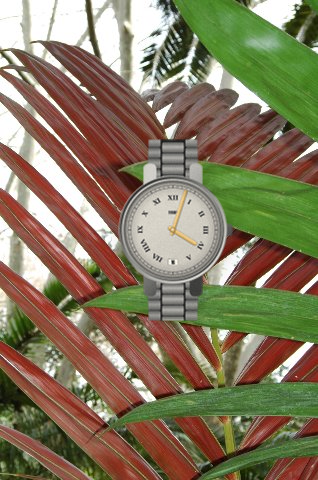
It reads 4h03
